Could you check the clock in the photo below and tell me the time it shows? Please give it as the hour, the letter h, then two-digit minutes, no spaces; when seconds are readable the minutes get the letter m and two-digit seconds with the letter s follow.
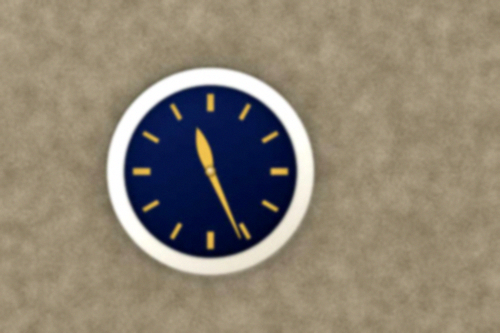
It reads 11h26
